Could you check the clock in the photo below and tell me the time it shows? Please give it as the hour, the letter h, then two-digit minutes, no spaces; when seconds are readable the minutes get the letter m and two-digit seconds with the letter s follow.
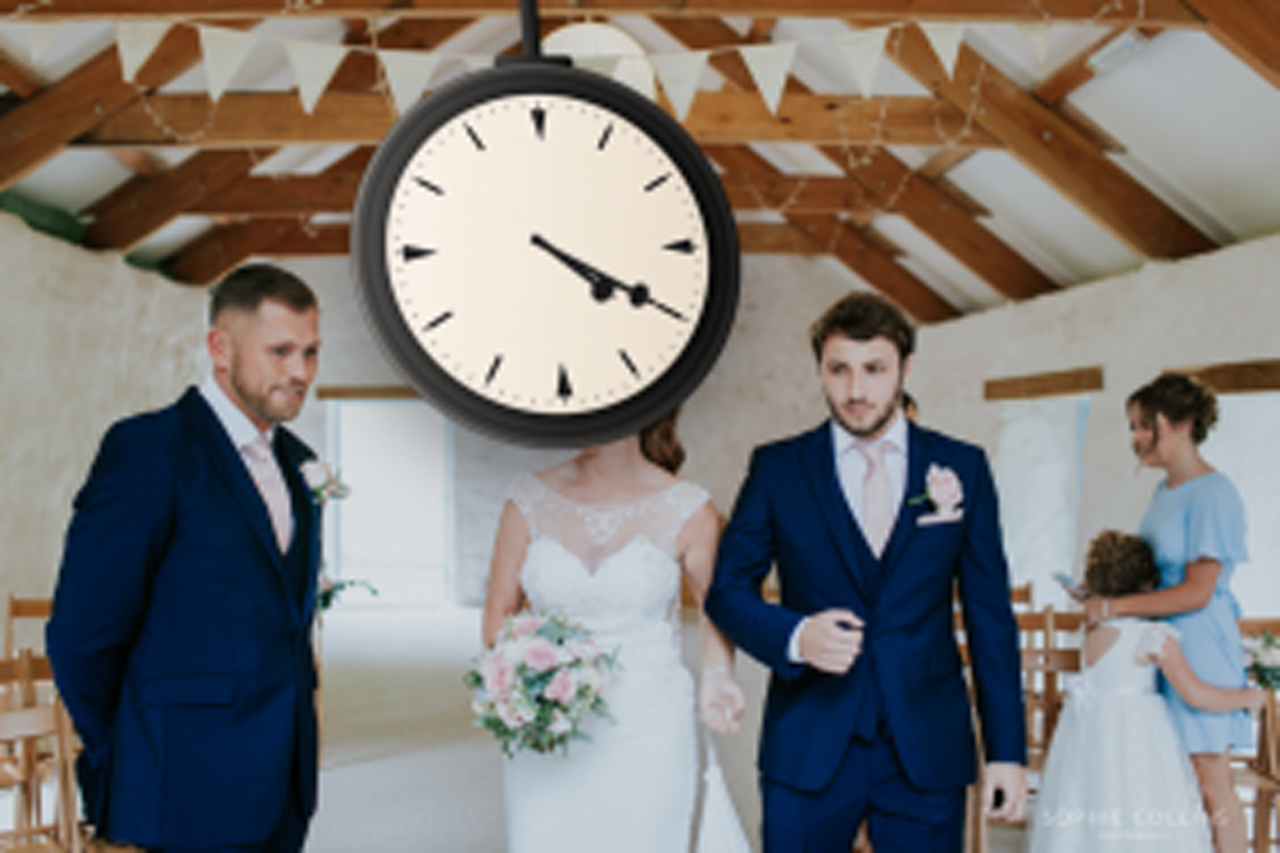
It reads 4h20
